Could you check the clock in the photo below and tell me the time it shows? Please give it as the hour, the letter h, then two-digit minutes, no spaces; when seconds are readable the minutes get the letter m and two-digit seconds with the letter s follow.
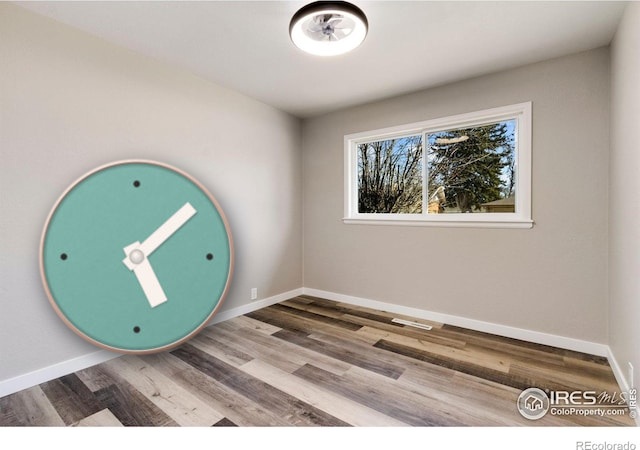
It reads 5h08
